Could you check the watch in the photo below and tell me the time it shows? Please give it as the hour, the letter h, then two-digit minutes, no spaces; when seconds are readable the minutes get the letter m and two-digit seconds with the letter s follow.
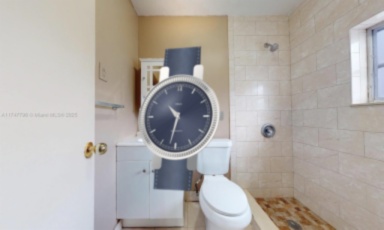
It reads 10h32
